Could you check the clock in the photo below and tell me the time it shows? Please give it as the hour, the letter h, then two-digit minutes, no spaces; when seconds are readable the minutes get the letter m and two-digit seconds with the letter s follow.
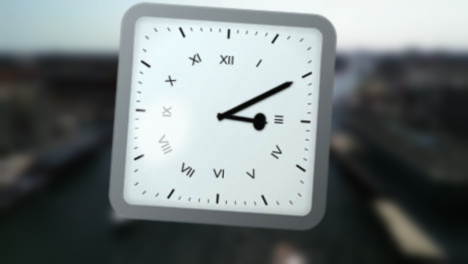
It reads 3h10
